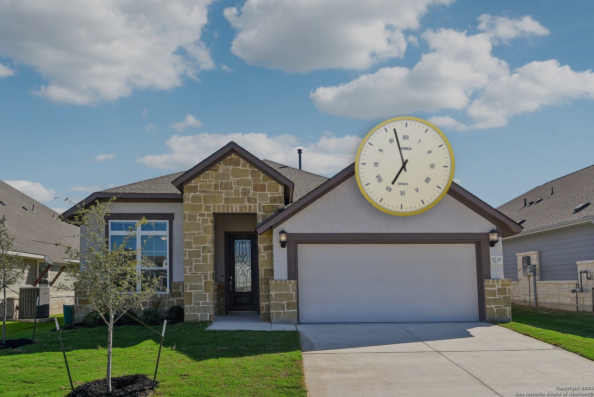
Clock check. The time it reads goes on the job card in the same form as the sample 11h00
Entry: 6h57
